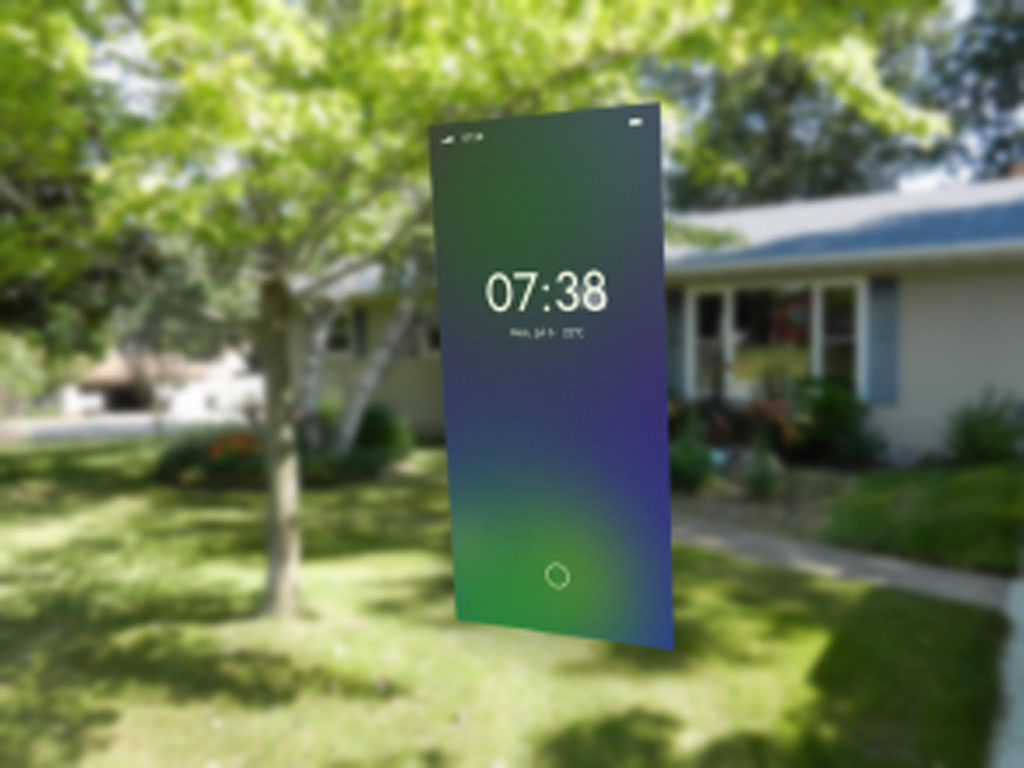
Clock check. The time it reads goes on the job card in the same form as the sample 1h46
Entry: 7h38
